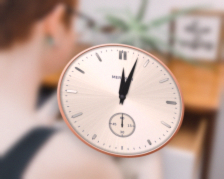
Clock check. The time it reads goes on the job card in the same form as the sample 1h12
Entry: 12h03
